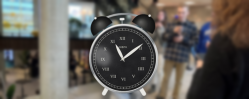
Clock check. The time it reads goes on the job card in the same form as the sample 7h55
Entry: 11h09
